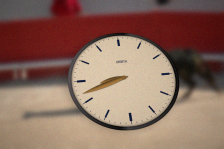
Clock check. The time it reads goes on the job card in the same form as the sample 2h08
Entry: 8h42
